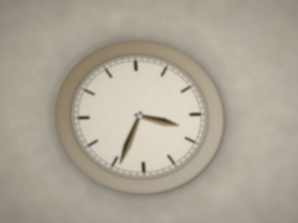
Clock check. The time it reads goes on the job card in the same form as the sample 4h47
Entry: 3h34
